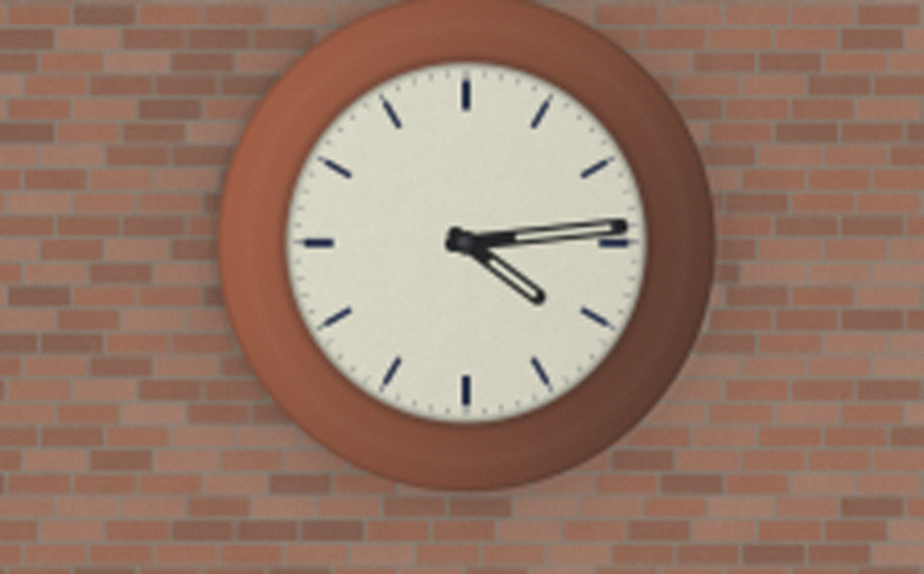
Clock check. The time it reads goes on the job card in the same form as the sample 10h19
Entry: 4h14
